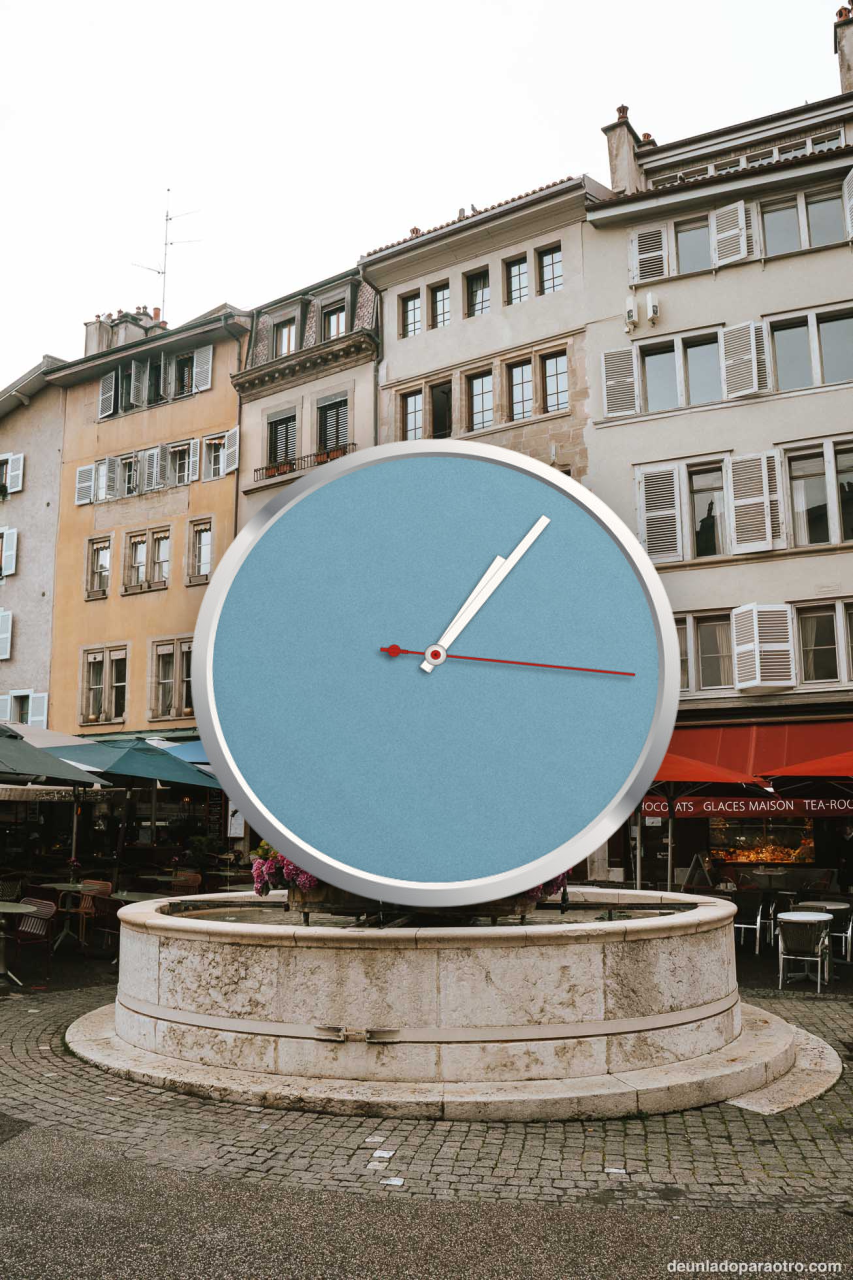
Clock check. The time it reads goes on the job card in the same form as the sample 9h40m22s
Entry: 1h06m16s
